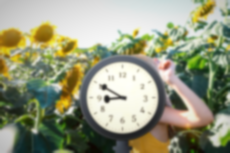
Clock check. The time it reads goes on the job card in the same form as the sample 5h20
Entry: 8h50
